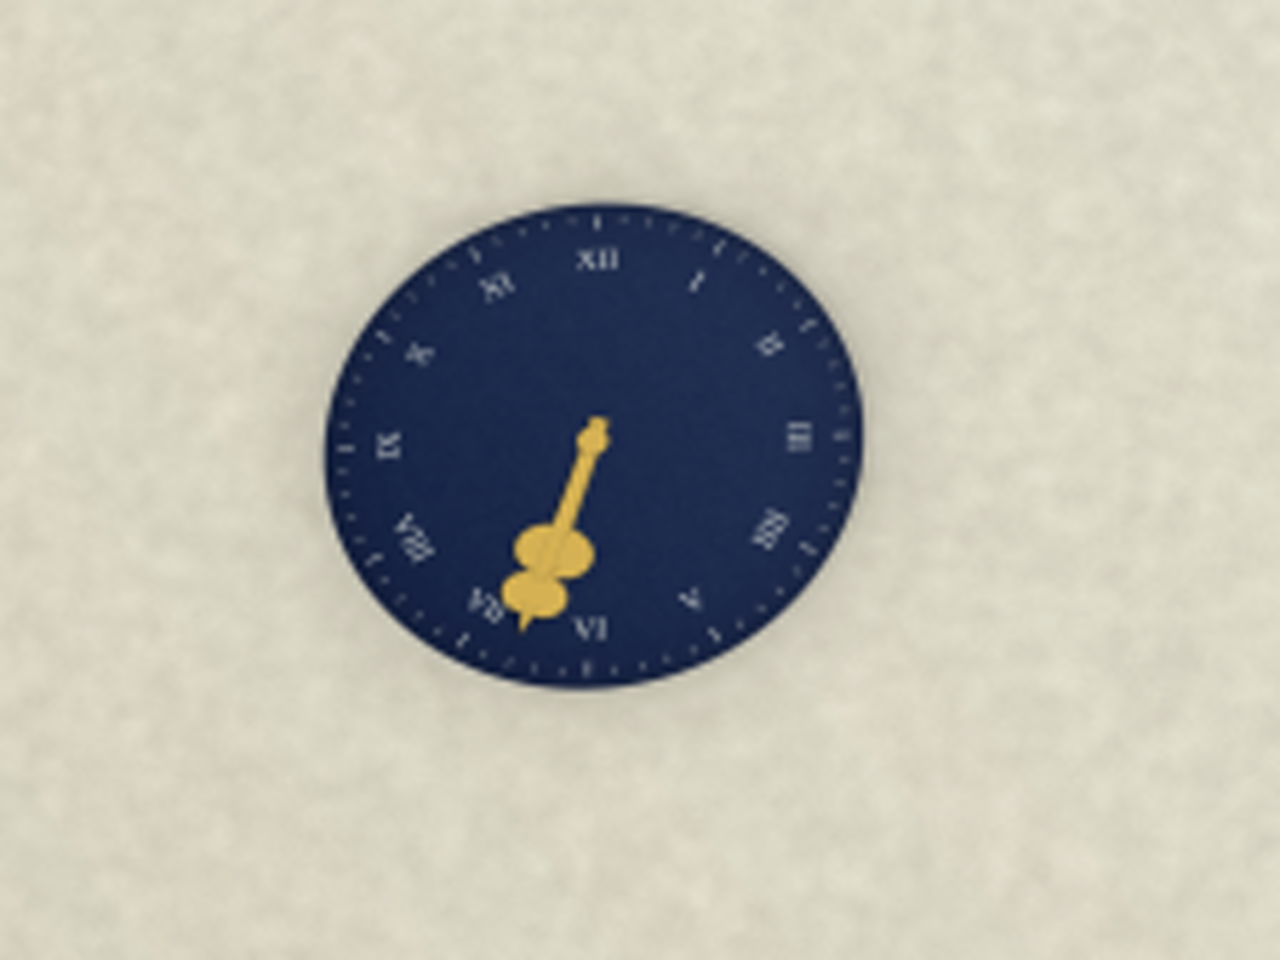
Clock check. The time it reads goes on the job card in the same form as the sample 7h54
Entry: 6h33
